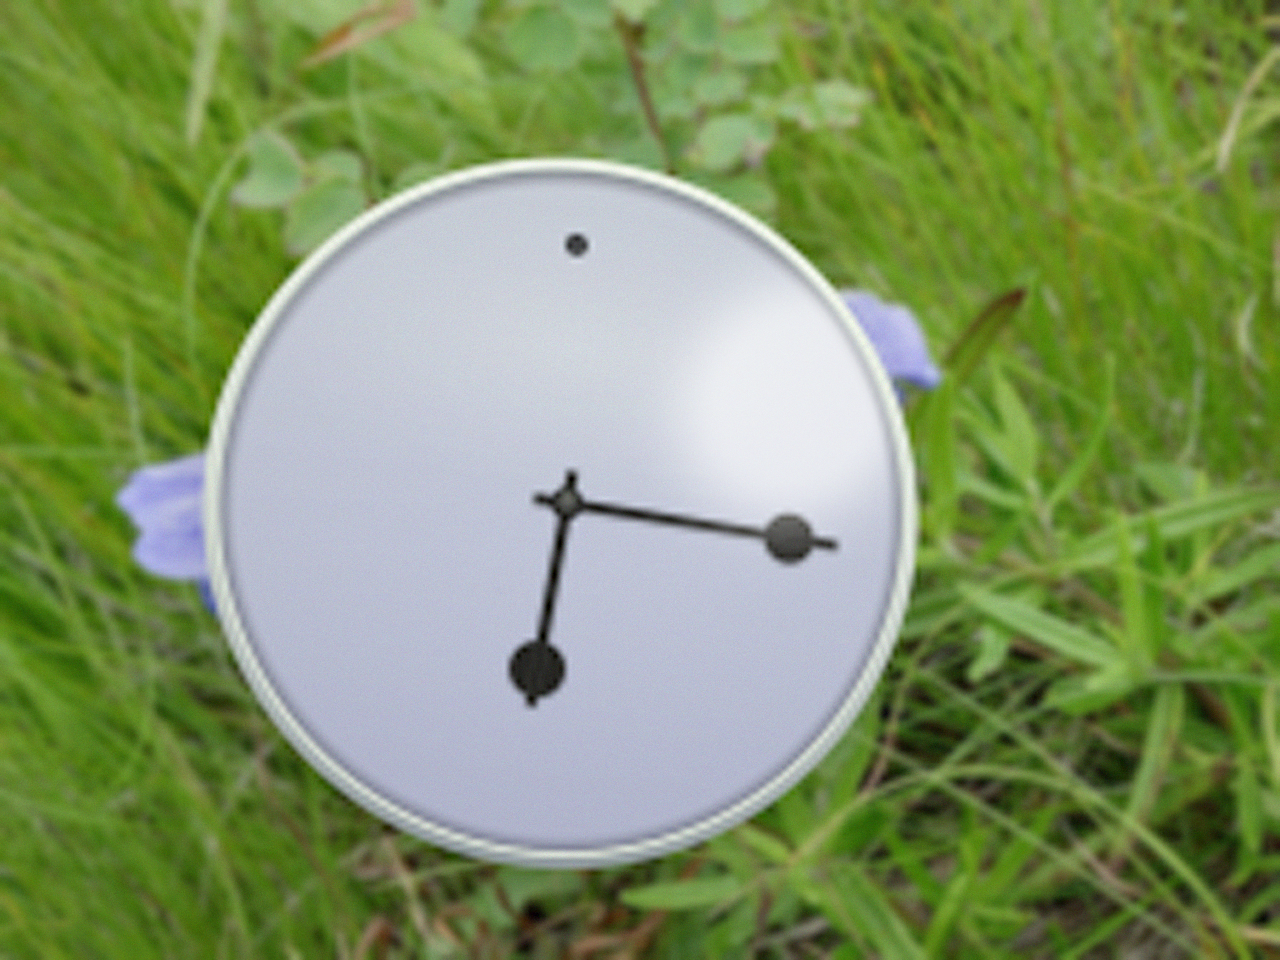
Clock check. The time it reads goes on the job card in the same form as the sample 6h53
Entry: 6h16
